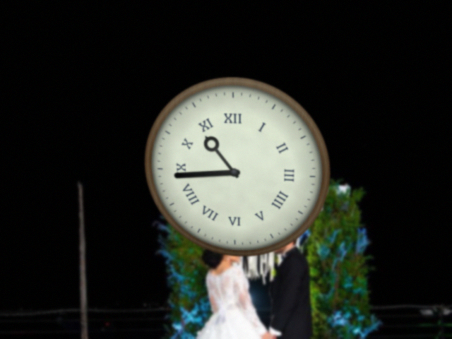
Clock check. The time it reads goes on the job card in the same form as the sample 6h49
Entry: 10h44
